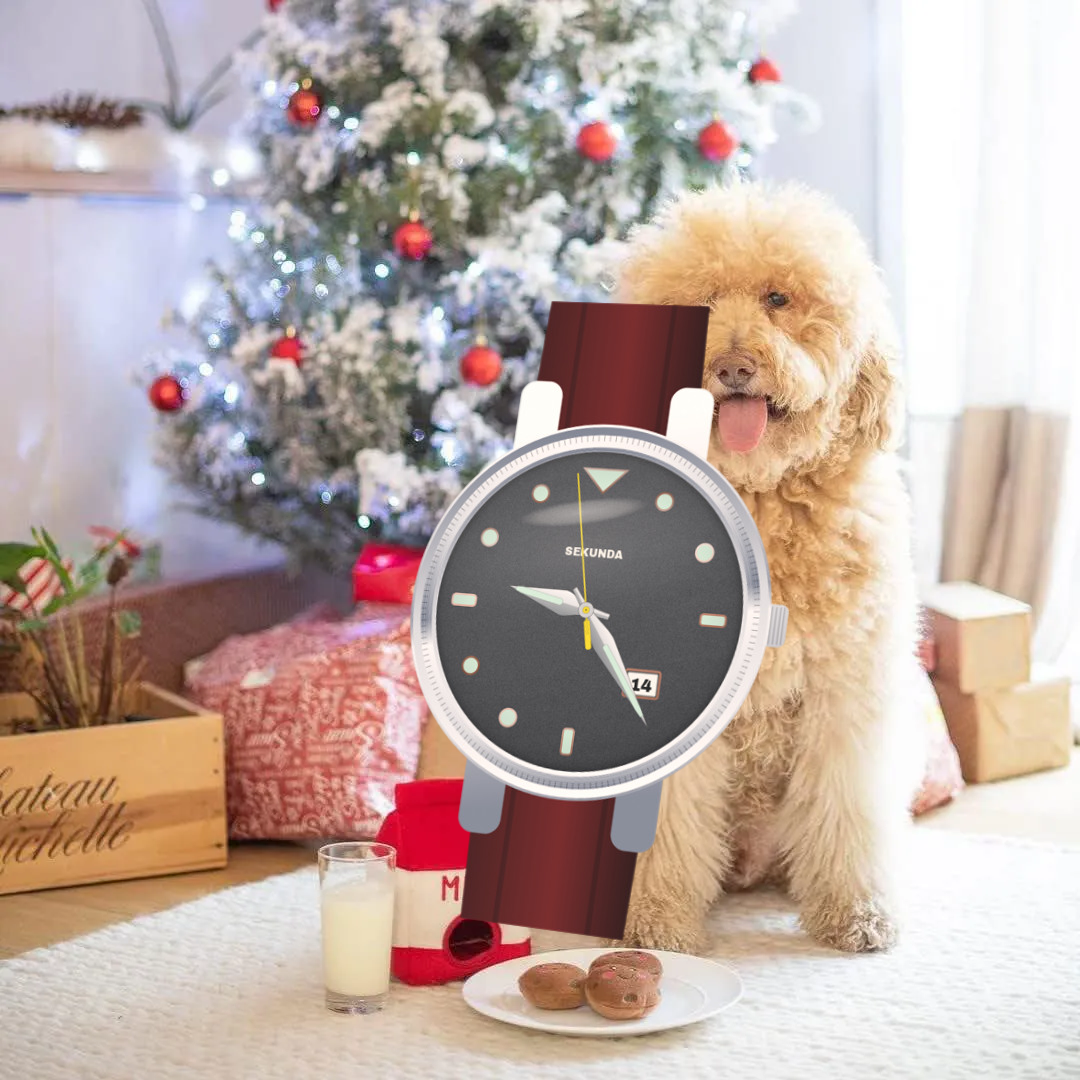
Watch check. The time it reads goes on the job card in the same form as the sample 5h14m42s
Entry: 9h23m58s
